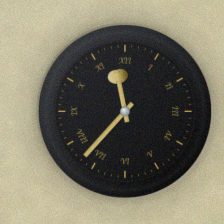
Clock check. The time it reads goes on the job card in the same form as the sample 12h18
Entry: 11h37
